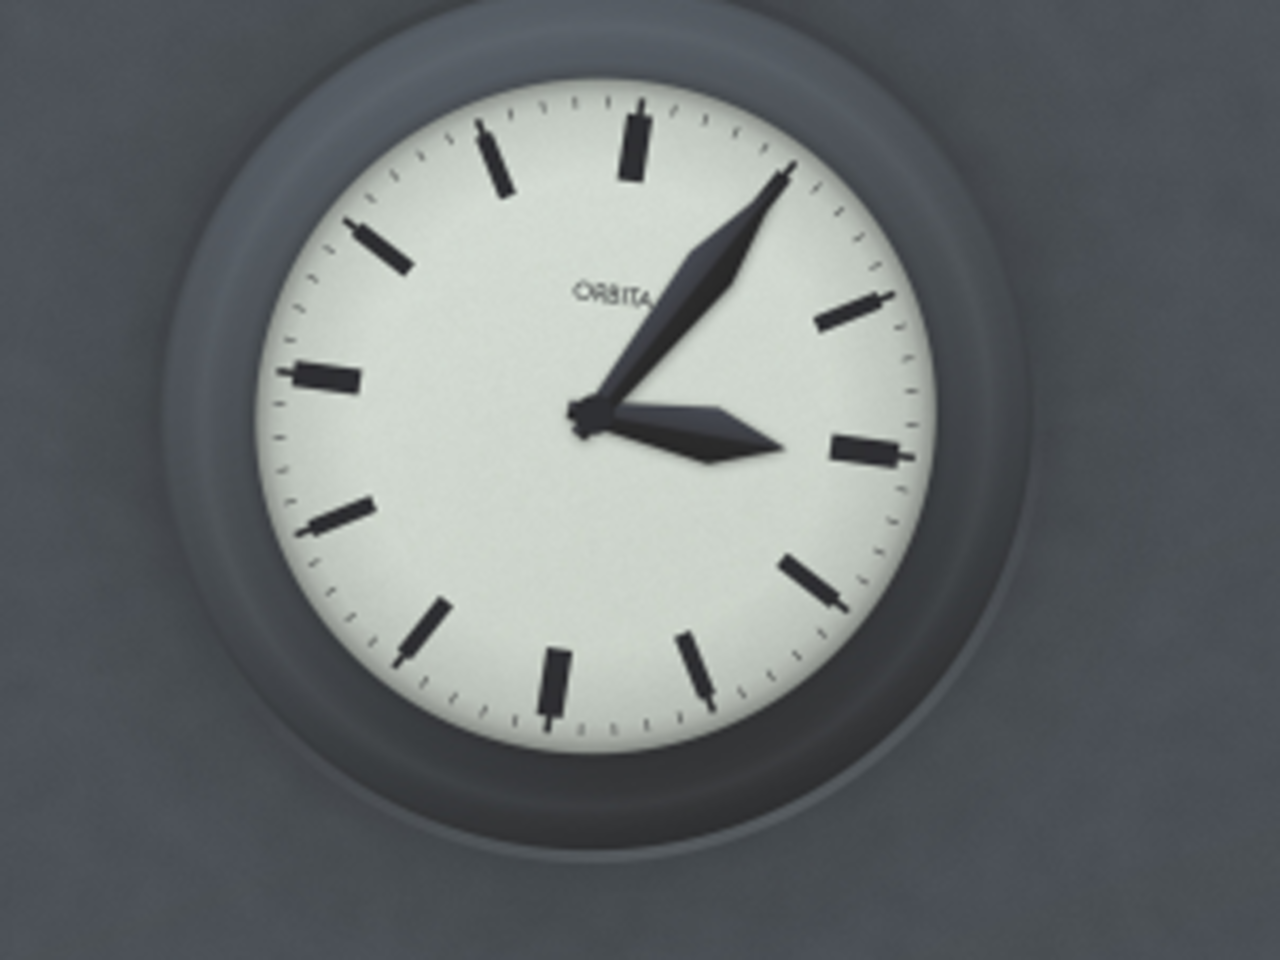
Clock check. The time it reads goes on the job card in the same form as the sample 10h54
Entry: 3h05
